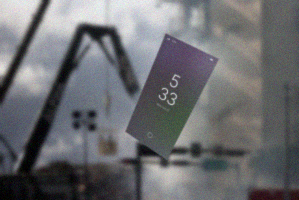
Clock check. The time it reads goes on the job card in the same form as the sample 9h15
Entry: 5h33
